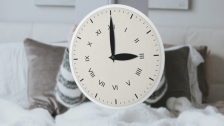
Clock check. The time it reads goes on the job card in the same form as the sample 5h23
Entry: 3h00
